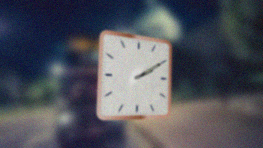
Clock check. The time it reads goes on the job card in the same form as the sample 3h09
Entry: 2h10
